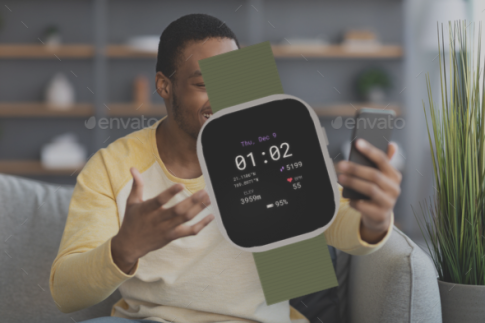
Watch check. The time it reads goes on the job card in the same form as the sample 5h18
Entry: 1h02
